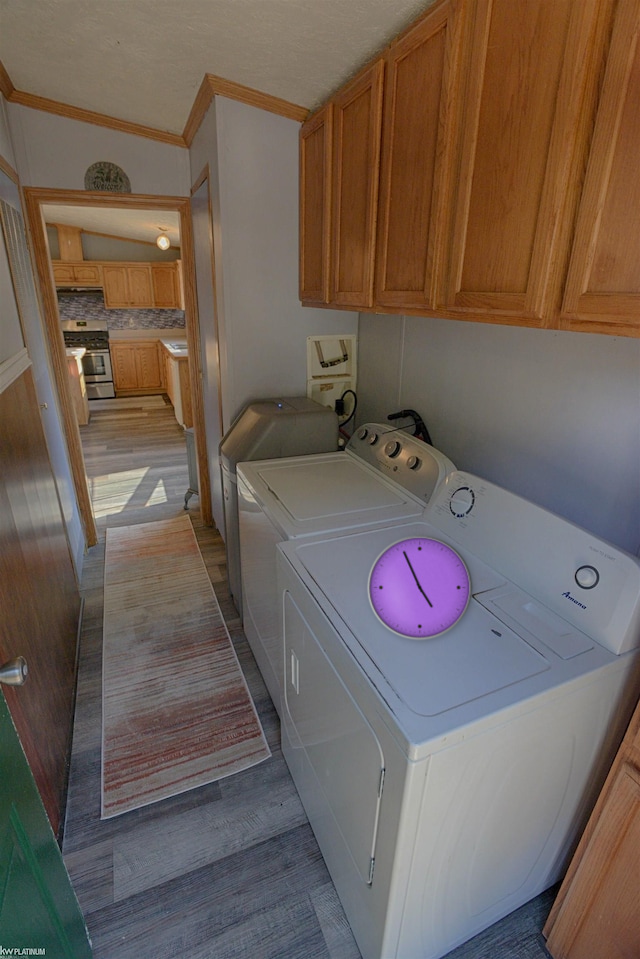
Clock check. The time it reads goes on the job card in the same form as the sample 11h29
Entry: 4h56
